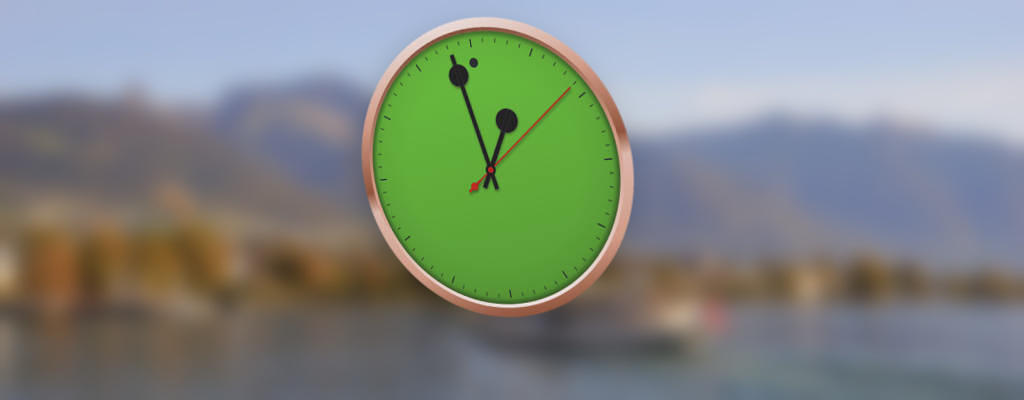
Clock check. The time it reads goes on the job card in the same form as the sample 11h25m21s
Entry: 12h58m09s
